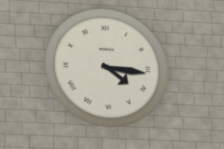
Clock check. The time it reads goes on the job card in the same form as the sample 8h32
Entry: 4h16
